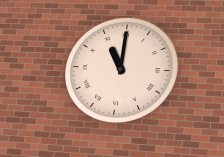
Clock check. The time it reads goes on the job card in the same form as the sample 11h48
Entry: 11h00
